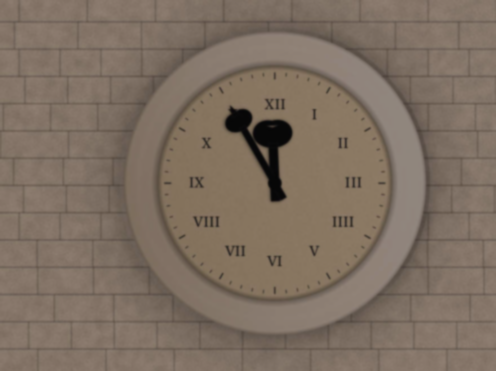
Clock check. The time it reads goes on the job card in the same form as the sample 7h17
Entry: 11h55
